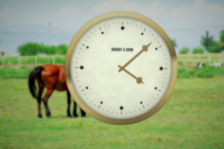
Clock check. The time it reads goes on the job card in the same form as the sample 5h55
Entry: 4h08
